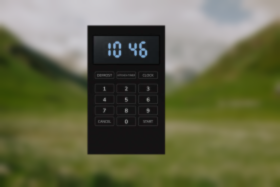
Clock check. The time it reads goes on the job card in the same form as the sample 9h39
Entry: 10h46
